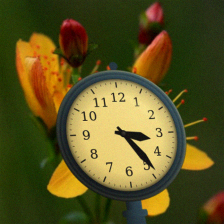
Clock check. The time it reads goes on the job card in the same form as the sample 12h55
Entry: 3h24
